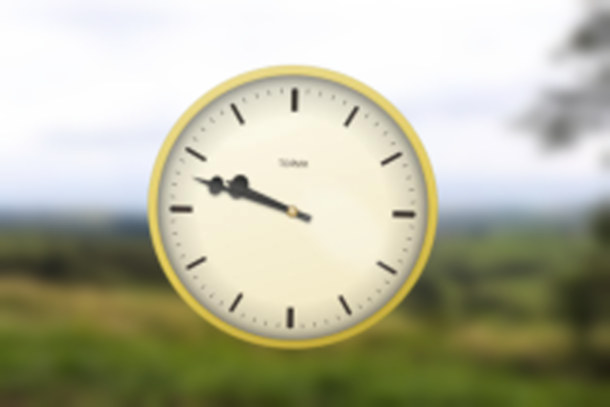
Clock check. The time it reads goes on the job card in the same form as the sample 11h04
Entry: 9h48
